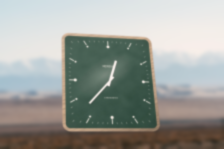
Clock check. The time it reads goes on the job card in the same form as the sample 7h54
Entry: 12h37
